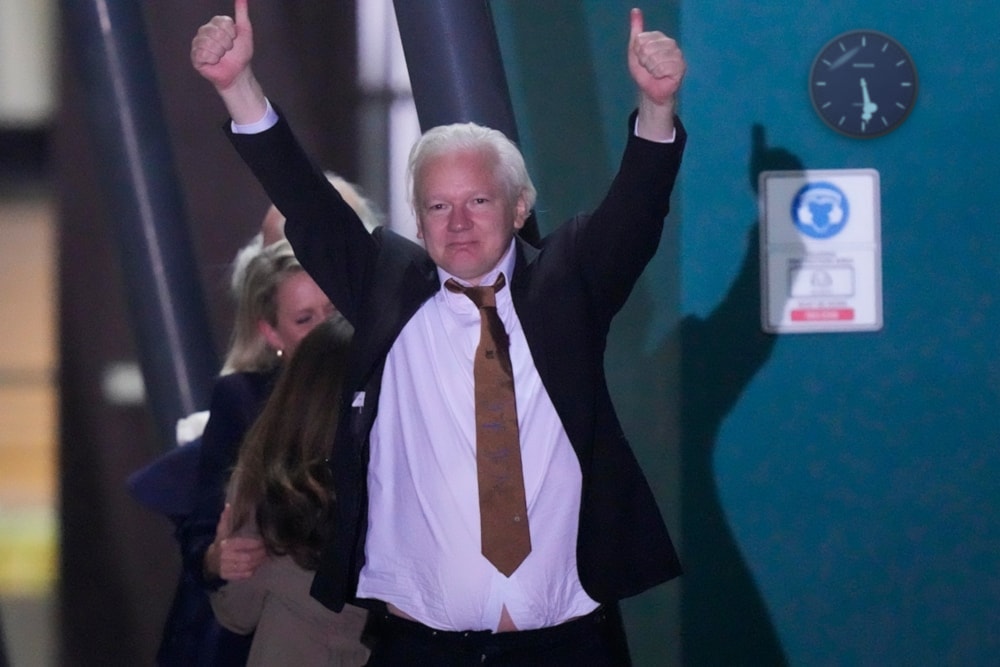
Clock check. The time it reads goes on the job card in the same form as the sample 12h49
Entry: 5h29
